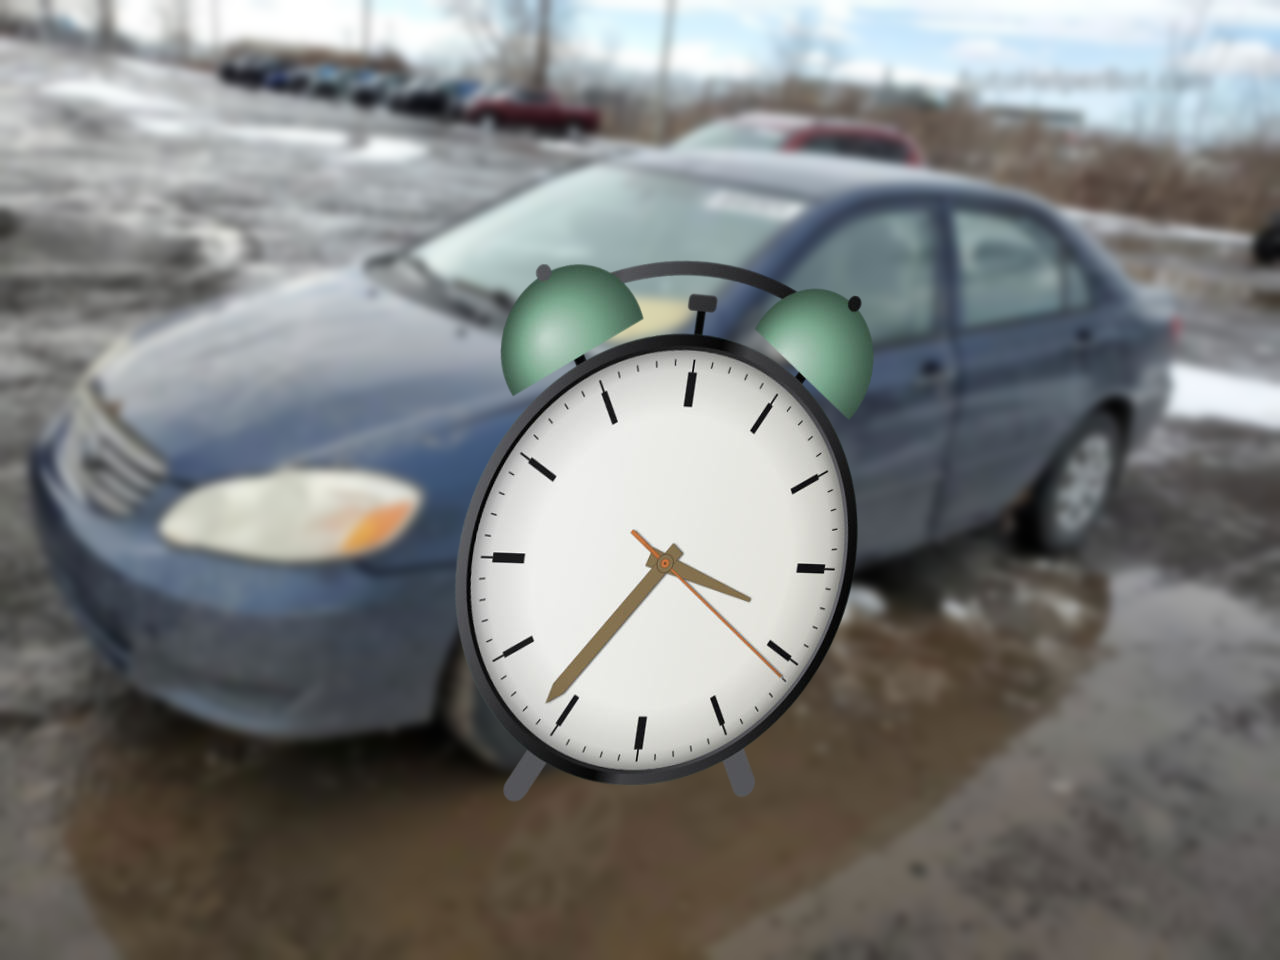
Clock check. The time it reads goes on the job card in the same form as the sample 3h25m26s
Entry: 3h36m21s
